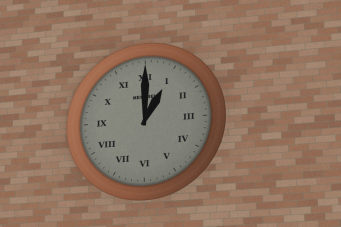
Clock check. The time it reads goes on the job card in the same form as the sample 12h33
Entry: 1h00
